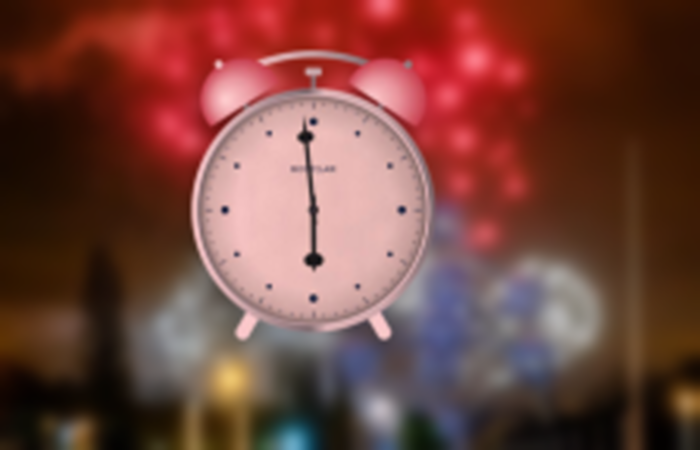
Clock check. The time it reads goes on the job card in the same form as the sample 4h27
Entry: 5h59
